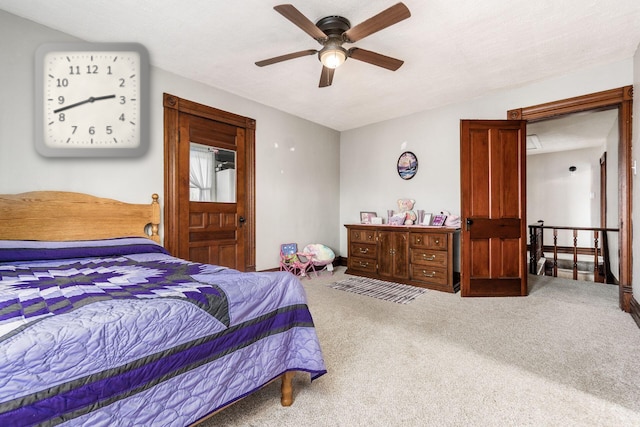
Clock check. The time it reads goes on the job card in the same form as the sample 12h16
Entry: 2h42
